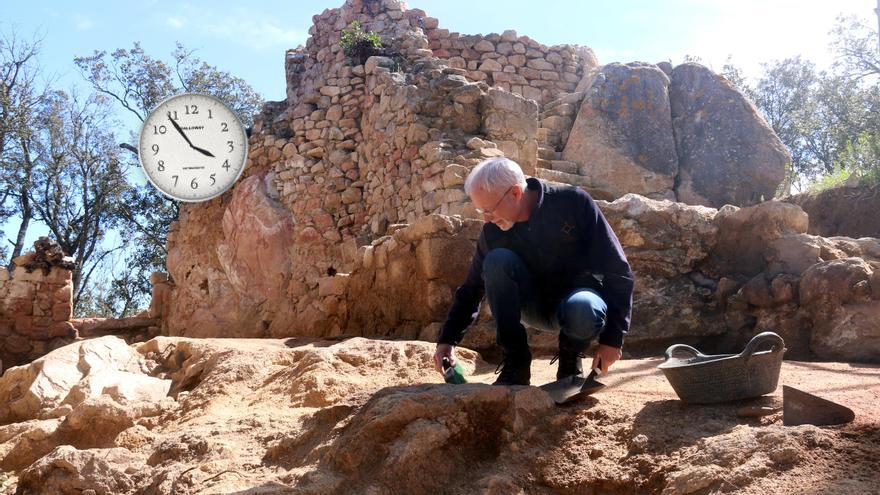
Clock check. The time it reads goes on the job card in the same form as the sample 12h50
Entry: 3h54
